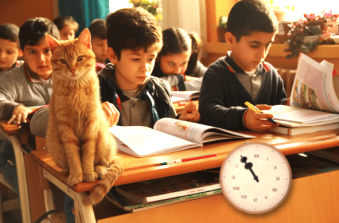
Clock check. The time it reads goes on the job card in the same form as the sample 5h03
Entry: 10h54
